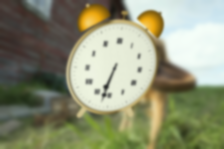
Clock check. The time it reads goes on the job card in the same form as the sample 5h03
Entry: 6h32
